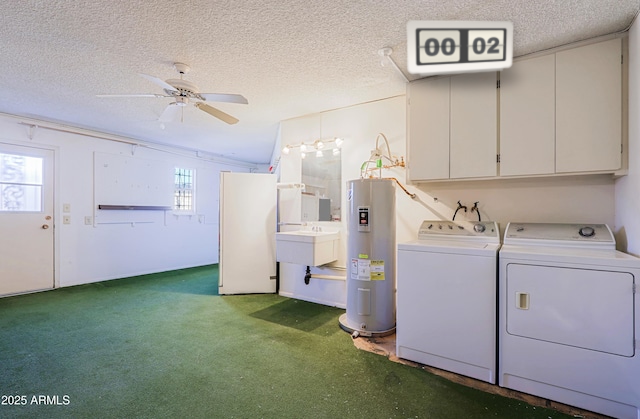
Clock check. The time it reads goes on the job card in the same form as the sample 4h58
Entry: 0h02
